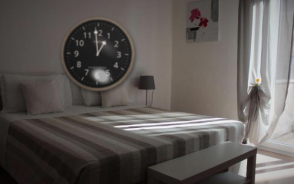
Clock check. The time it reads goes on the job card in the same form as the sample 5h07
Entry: 12h59
